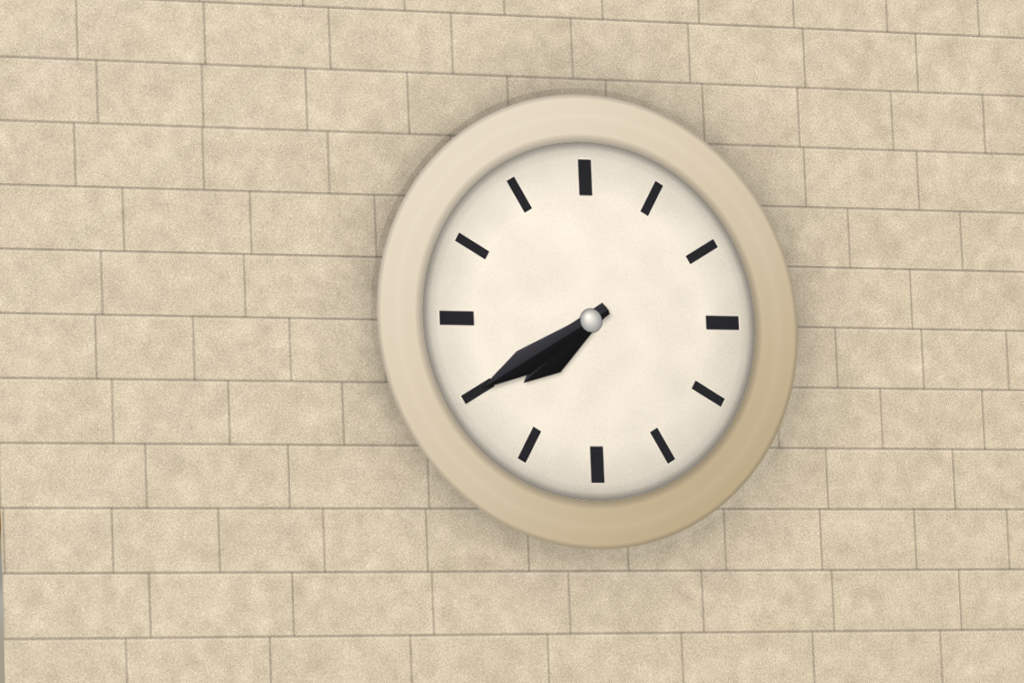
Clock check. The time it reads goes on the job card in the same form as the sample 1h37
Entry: 7h40
